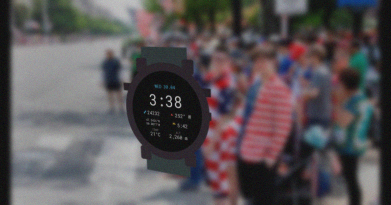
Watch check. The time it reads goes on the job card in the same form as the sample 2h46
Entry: 3h38
